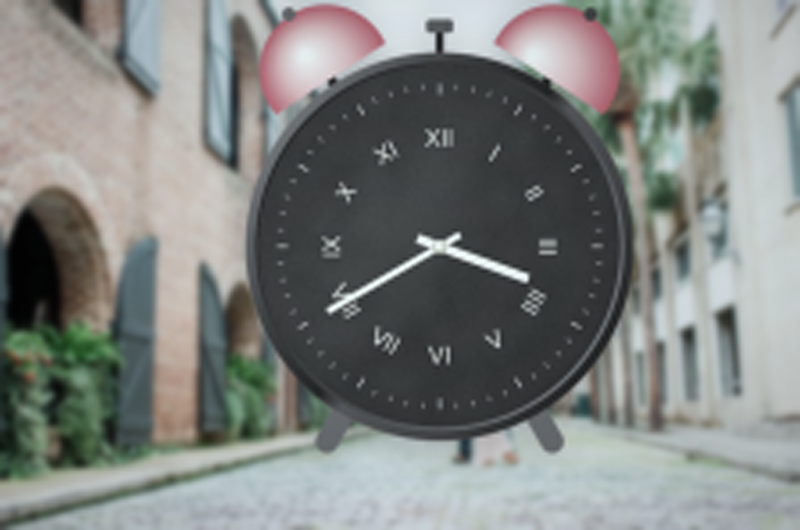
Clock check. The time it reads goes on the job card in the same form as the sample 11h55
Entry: 3h40
